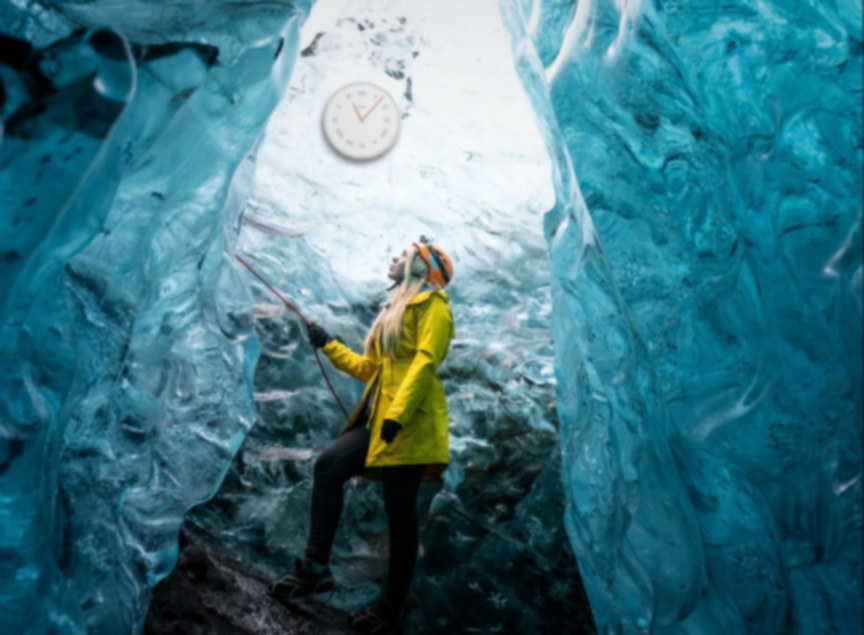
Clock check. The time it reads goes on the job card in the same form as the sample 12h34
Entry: 11h07
